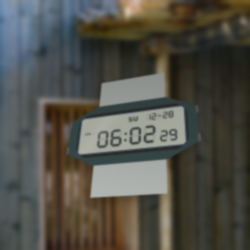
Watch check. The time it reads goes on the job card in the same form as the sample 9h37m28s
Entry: 6h02m29s
